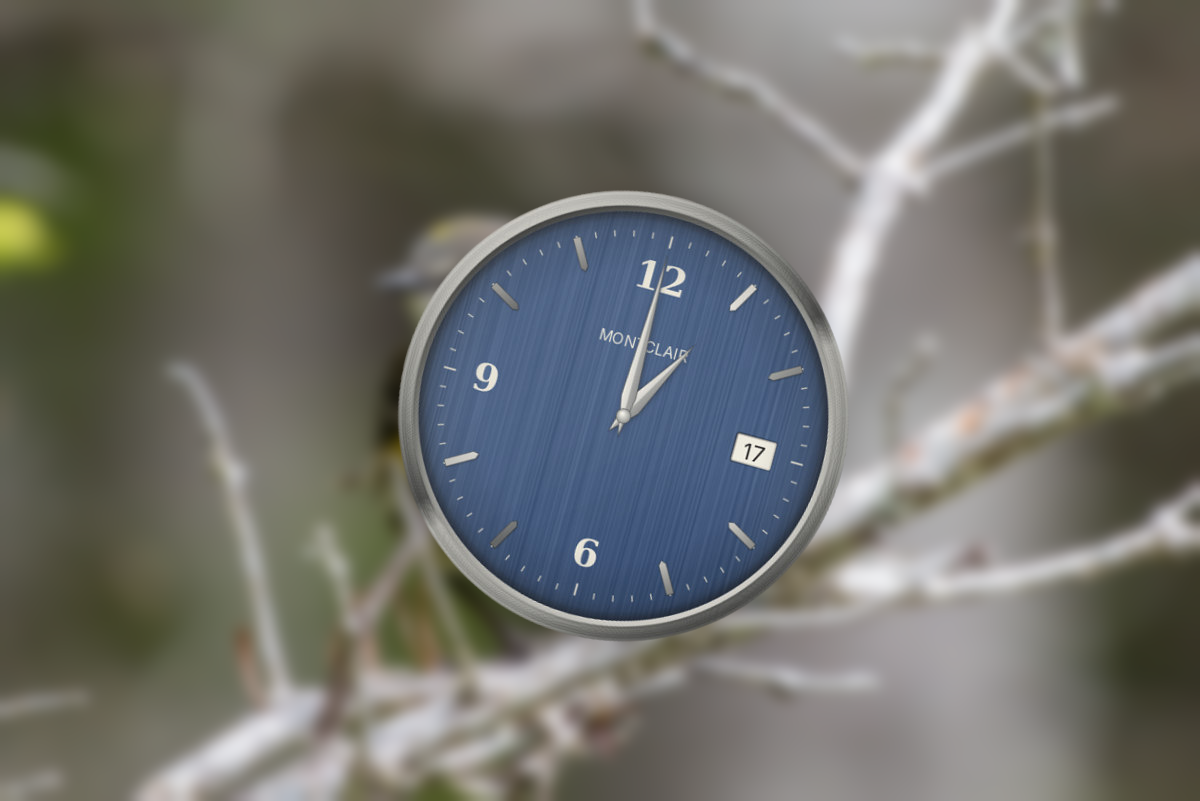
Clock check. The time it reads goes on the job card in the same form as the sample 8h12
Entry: 1h00
